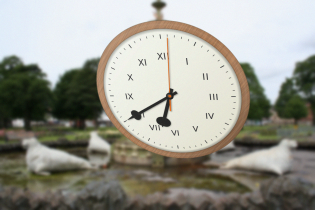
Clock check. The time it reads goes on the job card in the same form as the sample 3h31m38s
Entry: 6h40m01s
